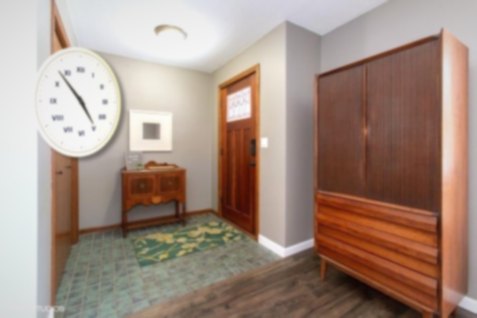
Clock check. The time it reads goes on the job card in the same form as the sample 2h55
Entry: 4h53
